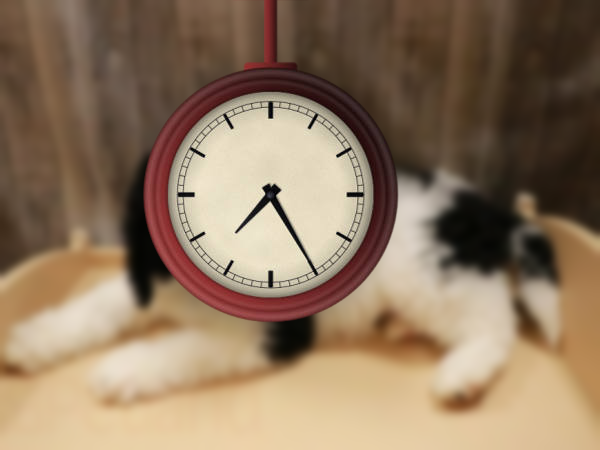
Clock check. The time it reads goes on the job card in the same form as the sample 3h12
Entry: 7h25
